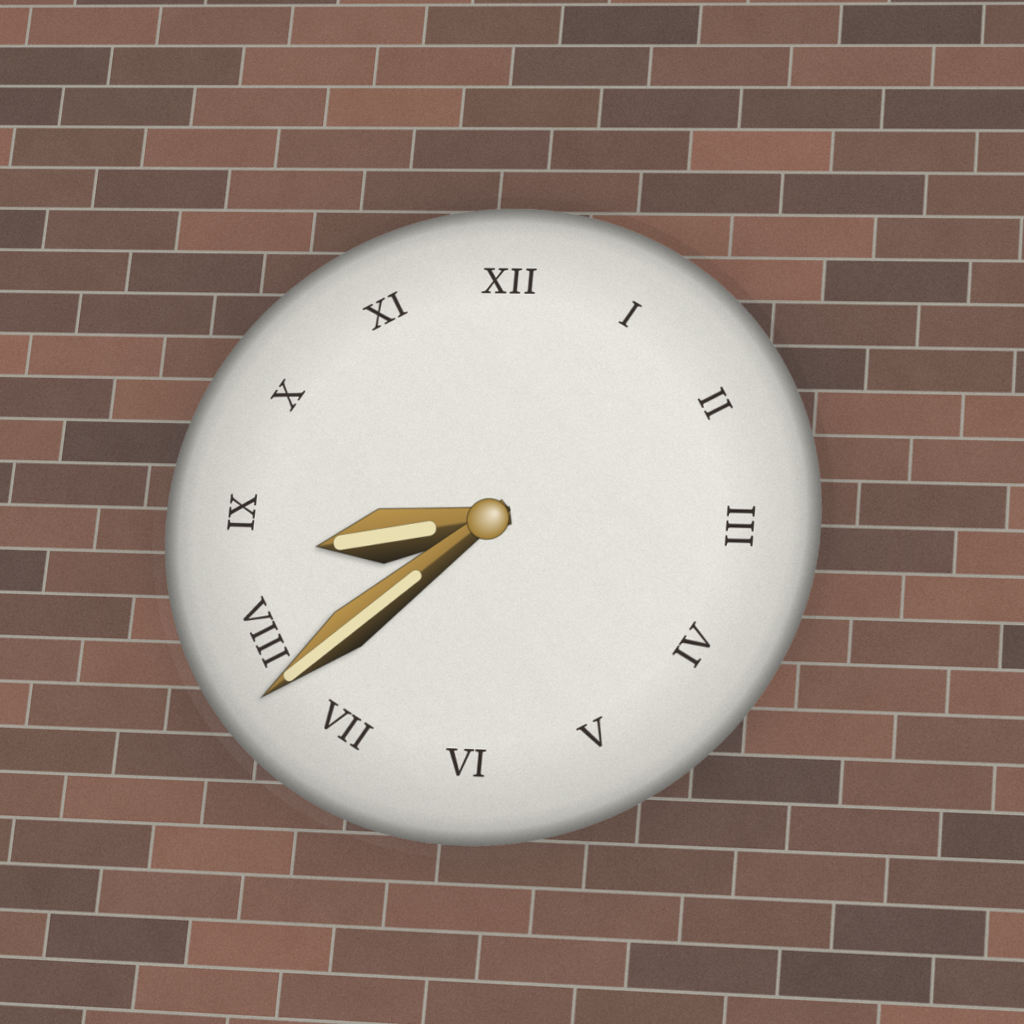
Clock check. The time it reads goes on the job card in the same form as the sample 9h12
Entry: 8h38
